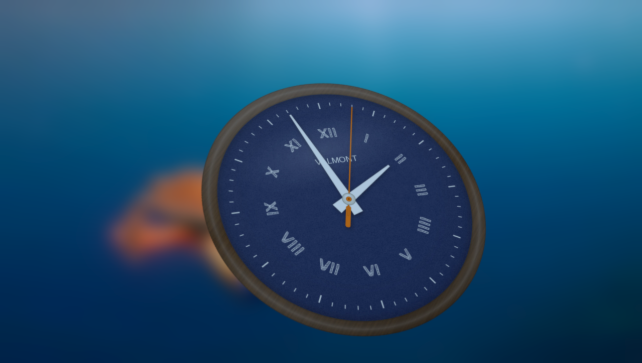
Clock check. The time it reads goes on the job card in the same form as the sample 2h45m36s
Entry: 1h57m03s
